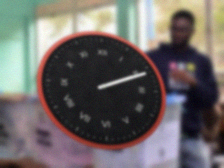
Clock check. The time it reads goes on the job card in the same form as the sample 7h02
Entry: 2h11
